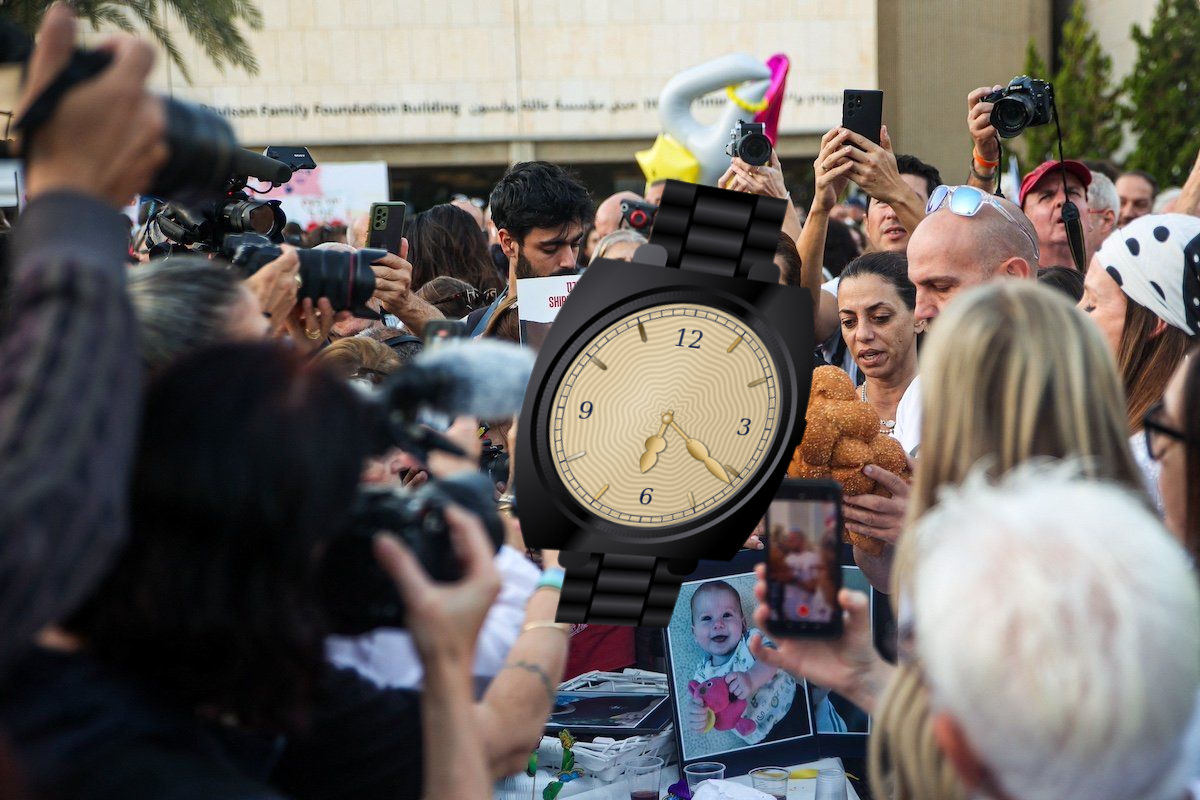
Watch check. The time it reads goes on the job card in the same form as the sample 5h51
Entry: 6h21
